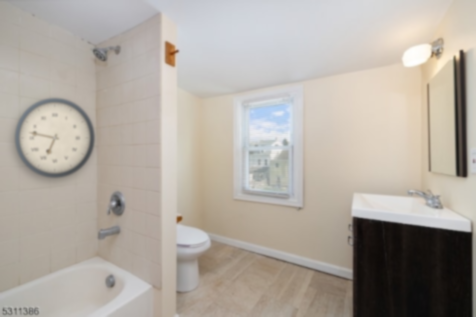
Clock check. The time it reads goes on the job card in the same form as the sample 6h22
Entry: 6h47
